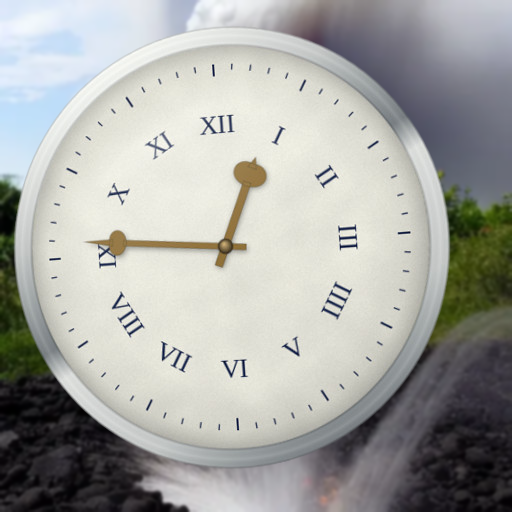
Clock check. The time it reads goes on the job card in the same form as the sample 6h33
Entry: 12h46
